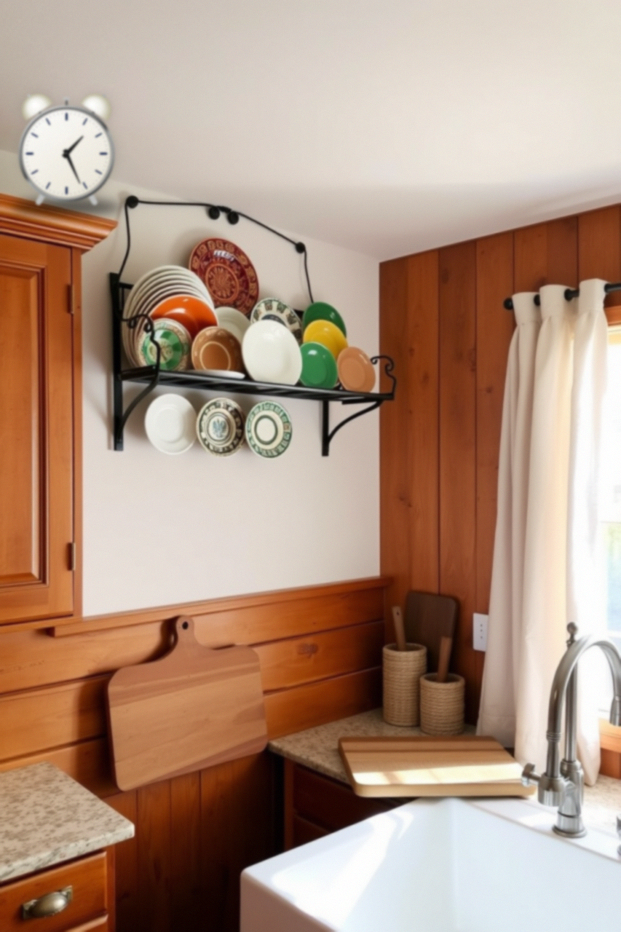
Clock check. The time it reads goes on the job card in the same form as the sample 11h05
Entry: 1h26
